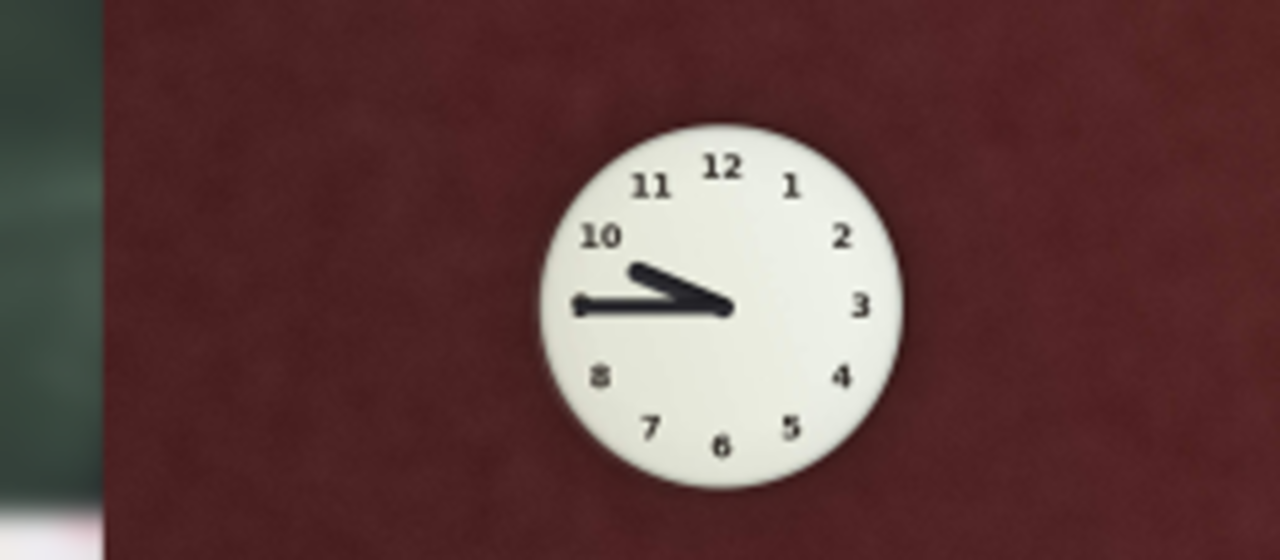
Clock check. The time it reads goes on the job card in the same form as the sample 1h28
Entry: 9h45
